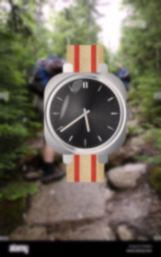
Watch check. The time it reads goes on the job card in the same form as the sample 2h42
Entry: 5h39
